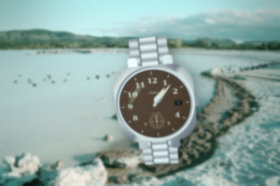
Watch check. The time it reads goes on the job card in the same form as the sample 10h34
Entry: 1h07
